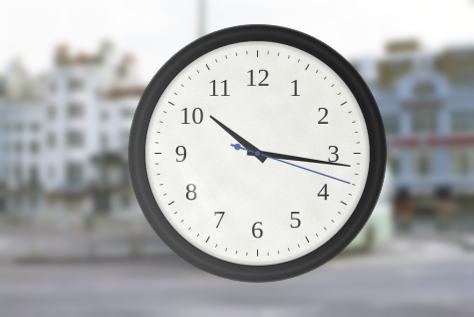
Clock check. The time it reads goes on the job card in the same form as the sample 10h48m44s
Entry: 10h16m18s
